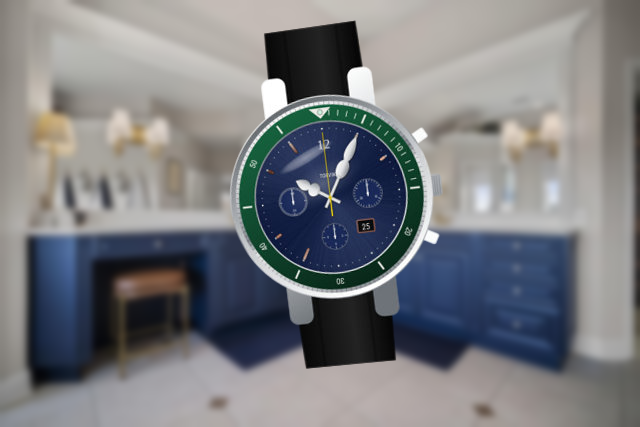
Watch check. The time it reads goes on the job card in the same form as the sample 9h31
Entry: 10h05
